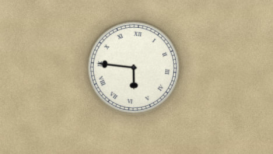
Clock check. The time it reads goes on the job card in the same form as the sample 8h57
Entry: 5h45
